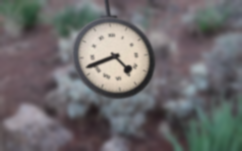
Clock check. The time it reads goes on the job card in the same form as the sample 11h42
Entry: 4h42
